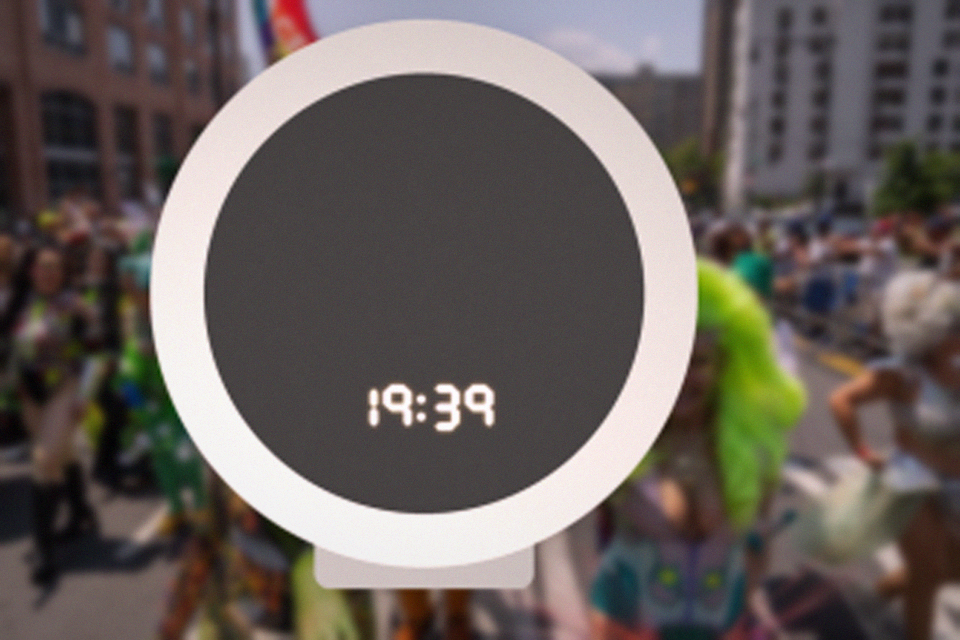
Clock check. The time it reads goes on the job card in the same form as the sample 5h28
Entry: 19h39
